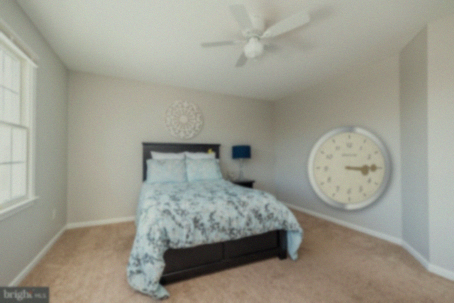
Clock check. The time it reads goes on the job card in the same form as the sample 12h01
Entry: 3h15
